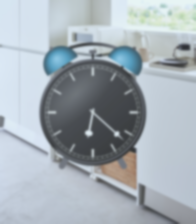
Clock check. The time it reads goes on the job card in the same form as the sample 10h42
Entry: 6h22
